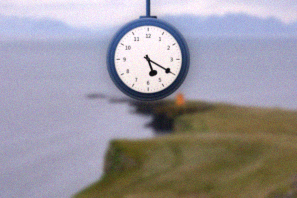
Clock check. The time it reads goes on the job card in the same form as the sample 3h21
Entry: 5h20
